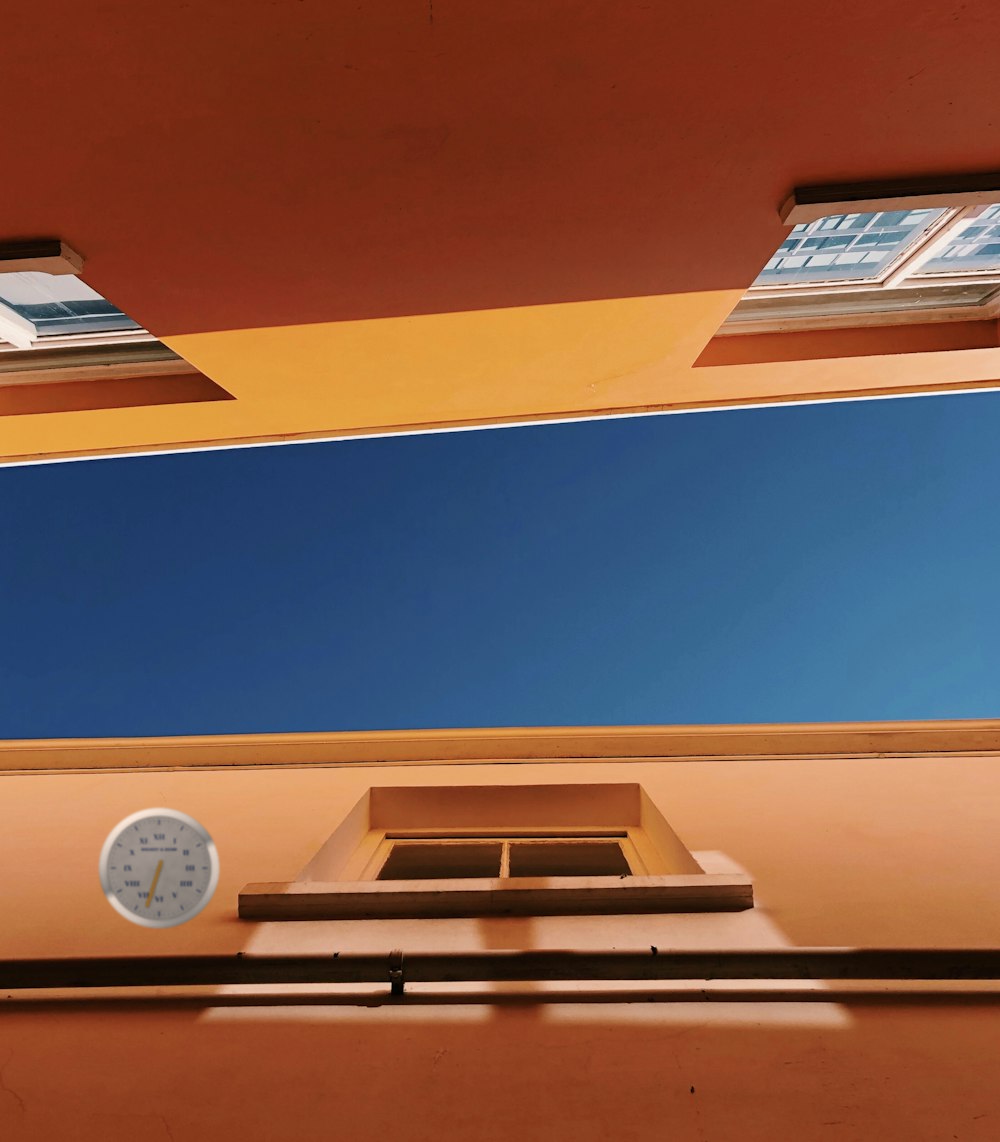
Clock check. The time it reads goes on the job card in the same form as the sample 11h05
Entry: 6h33
